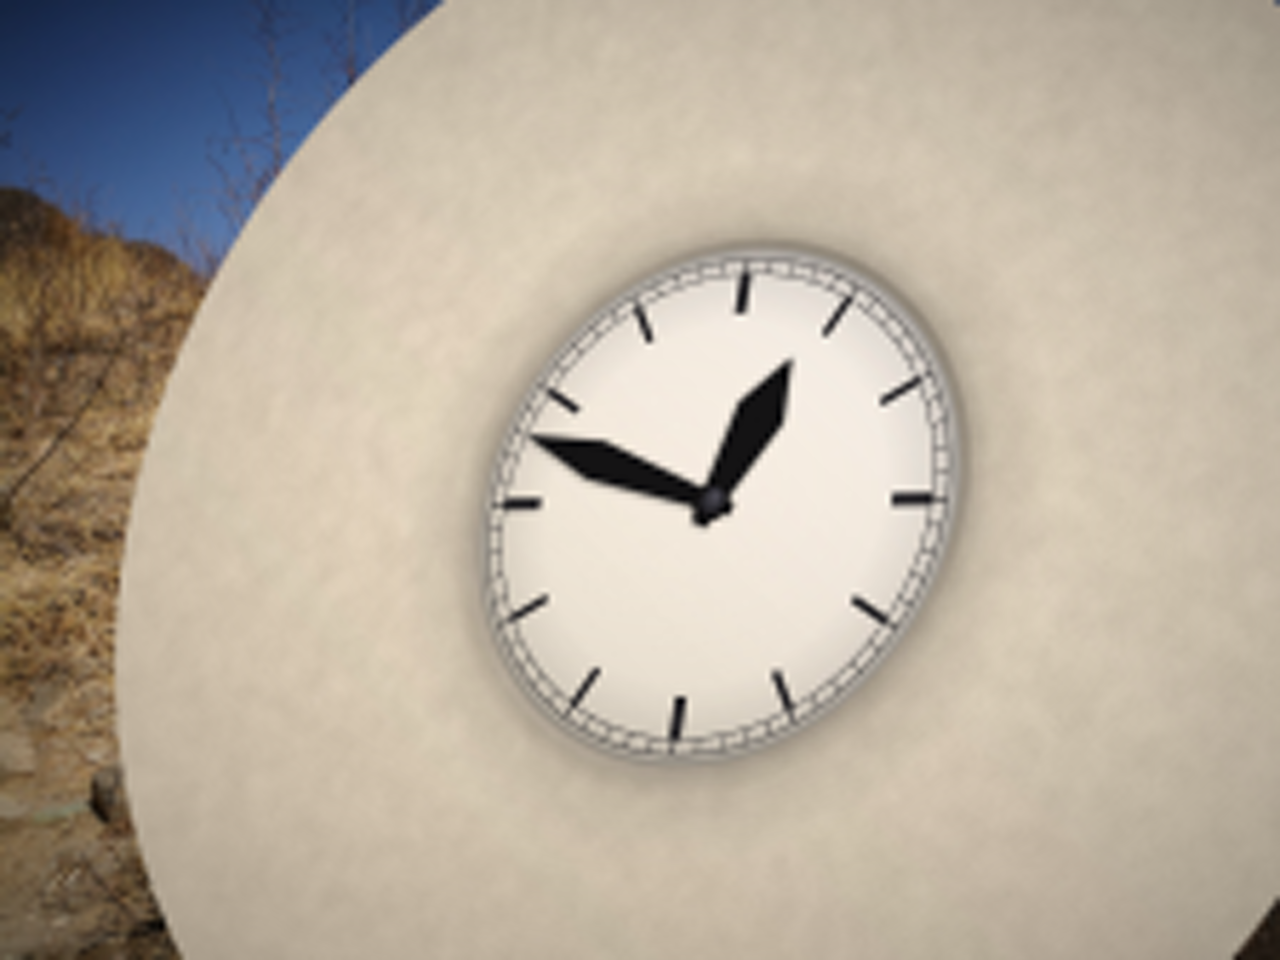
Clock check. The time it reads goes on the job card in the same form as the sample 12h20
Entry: 12h48
